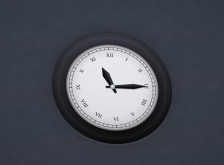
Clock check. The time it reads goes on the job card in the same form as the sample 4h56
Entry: 11h15
